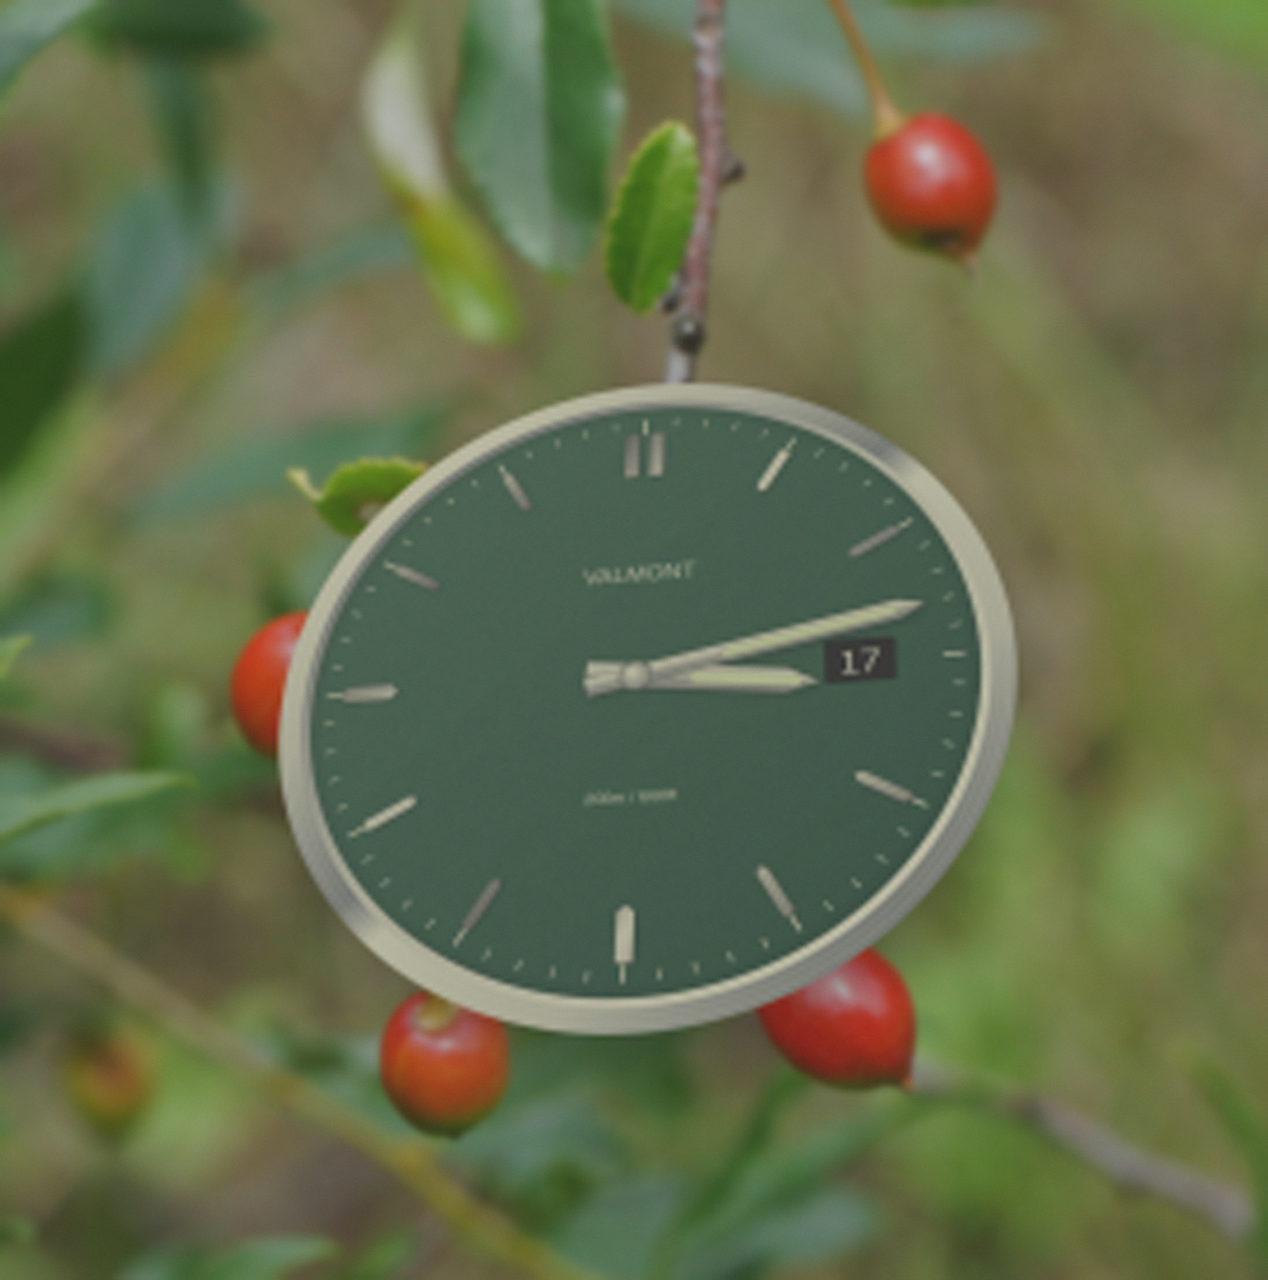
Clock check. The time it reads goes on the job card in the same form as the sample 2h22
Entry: 3h13
